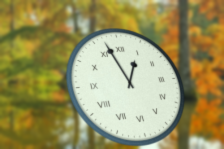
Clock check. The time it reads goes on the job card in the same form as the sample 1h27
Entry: 12h57
